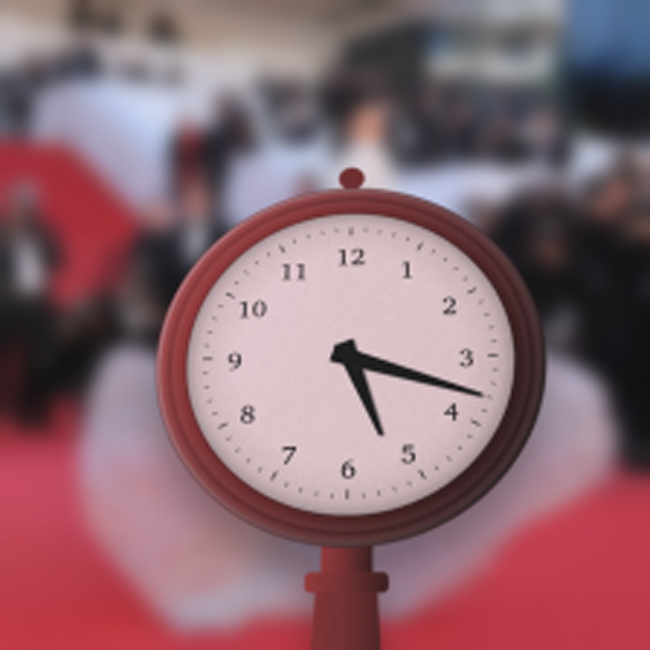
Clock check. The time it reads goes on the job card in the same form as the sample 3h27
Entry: 5h18
